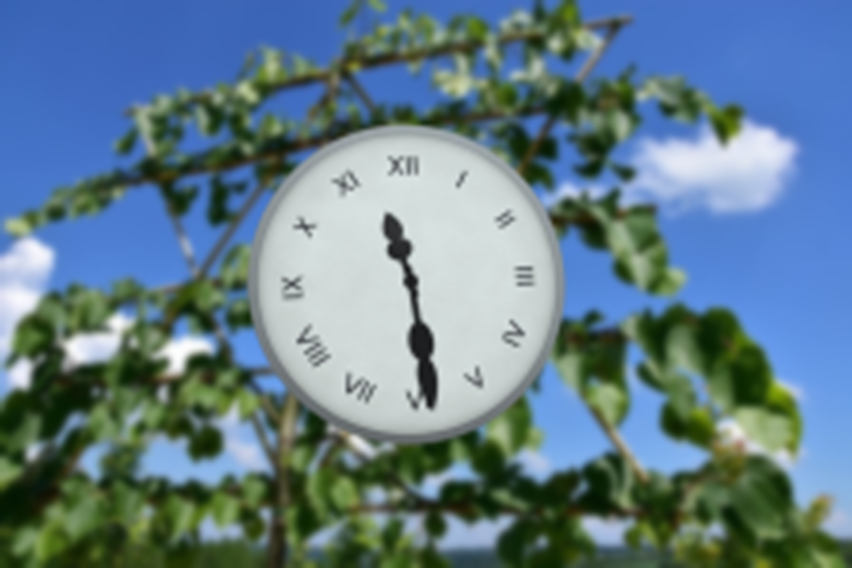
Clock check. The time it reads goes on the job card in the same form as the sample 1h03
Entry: 11h29
